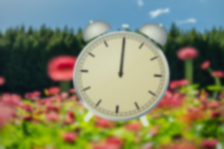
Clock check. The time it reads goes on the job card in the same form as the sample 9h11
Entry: 12h00
